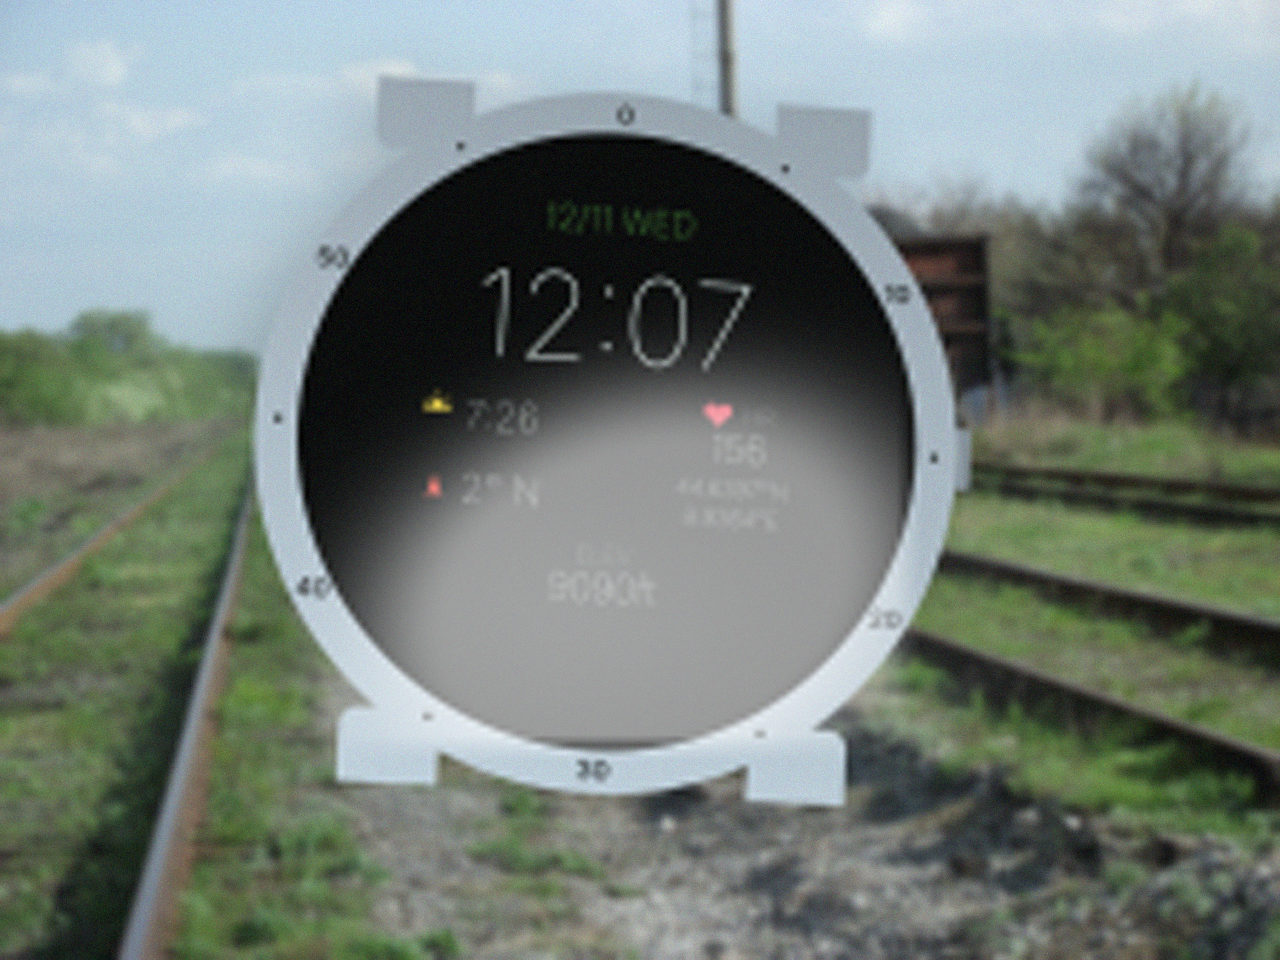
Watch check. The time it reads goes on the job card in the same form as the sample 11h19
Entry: 12h07
